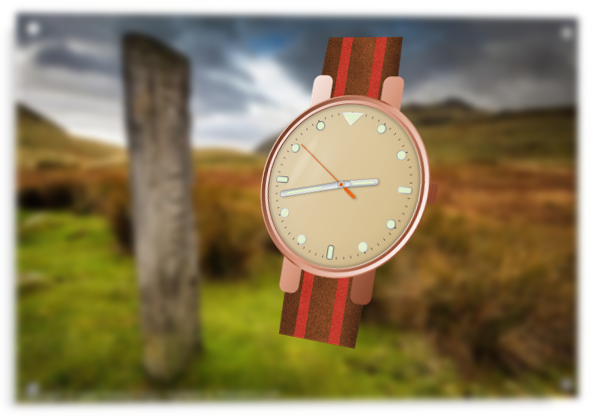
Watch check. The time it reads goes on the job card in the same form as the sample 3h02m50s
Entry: 2h42m51s
